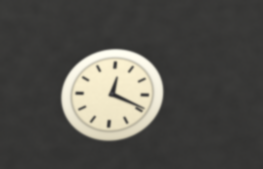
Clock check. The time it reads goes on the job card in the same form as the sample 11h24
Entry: 12h19
